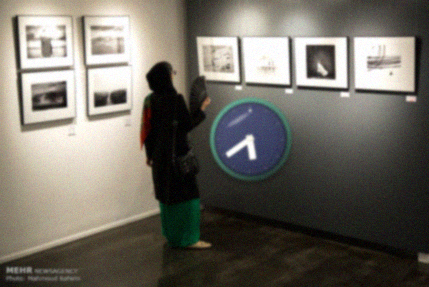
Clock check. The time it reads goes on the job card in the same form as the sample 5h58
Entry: 5h39
